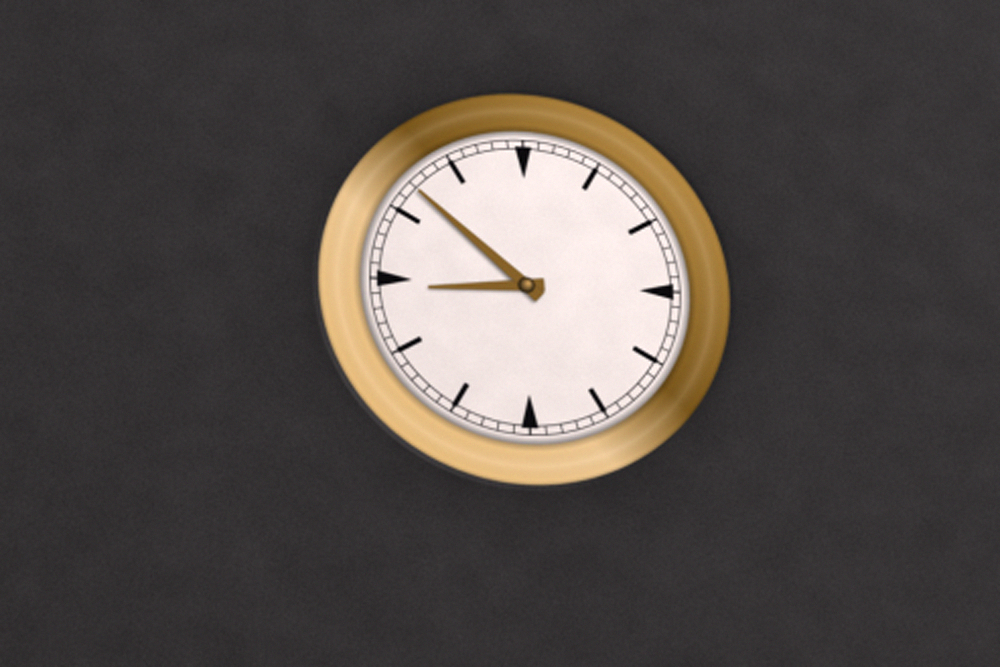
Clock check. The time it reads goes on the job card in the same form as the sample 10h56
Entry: 8h52
